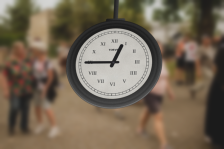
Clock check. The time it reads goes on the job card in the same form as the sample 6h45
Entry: 12h45
